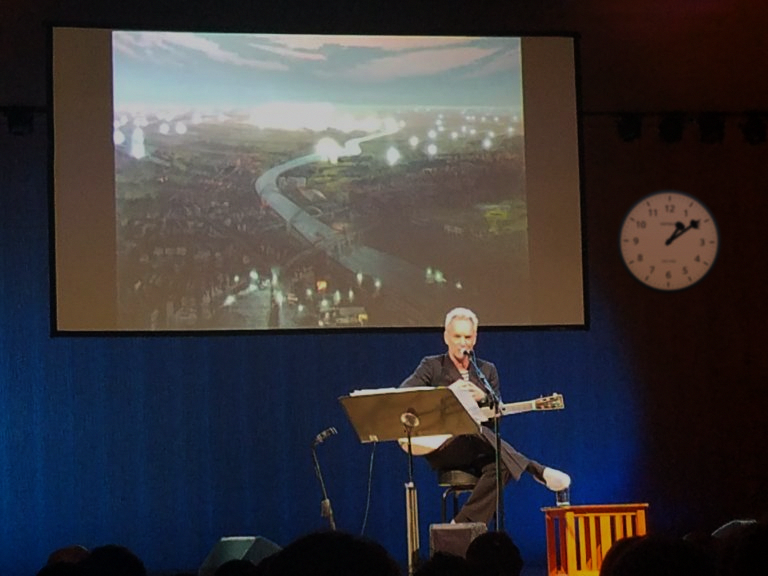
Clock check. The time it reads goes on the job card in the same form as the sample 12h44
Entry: 1h09
